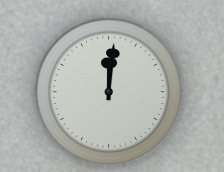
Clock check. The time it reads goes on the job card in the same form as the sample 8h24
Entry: 12h01
